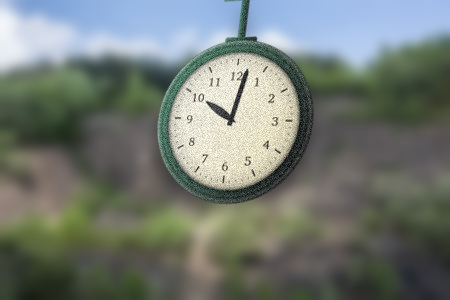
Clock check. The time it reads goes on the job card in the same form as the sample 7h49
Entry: 10h02
